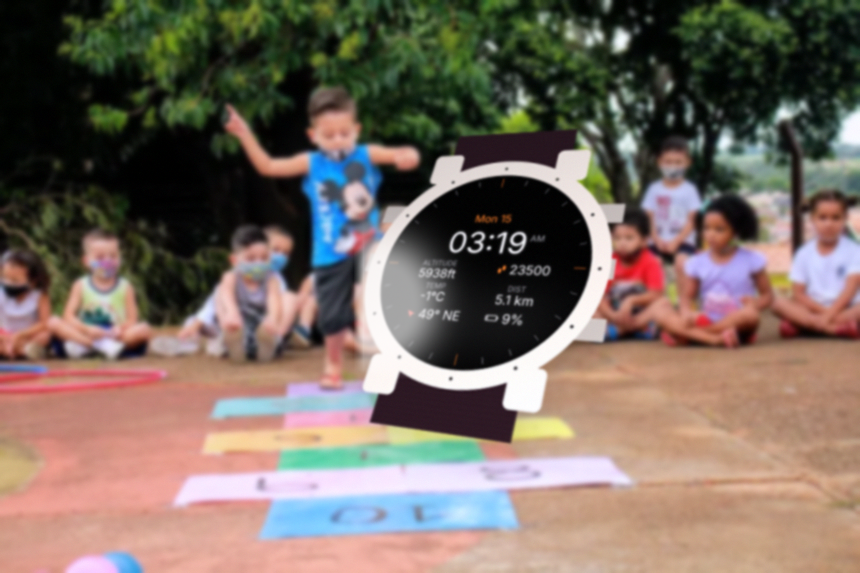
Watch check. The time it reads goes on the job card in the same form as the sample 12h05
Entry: 3h19
